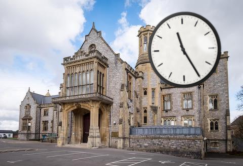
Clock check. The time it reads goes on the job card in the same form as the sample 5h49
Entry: 11h25
